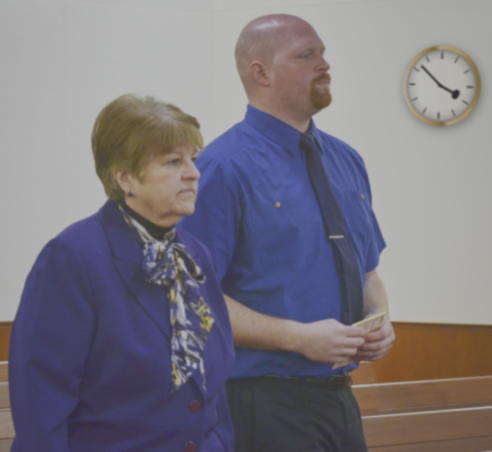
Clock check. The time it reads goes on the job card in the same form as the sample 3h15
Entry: 3h52
